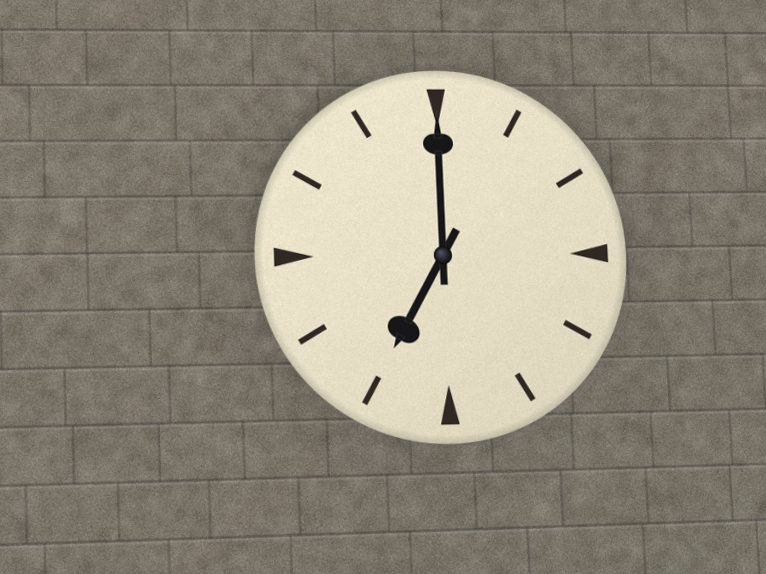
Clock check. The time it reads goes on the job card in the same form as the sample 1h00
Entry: 7h00
